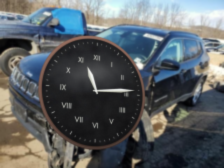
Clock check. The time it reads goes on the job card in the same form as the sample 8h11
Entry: 11h14
